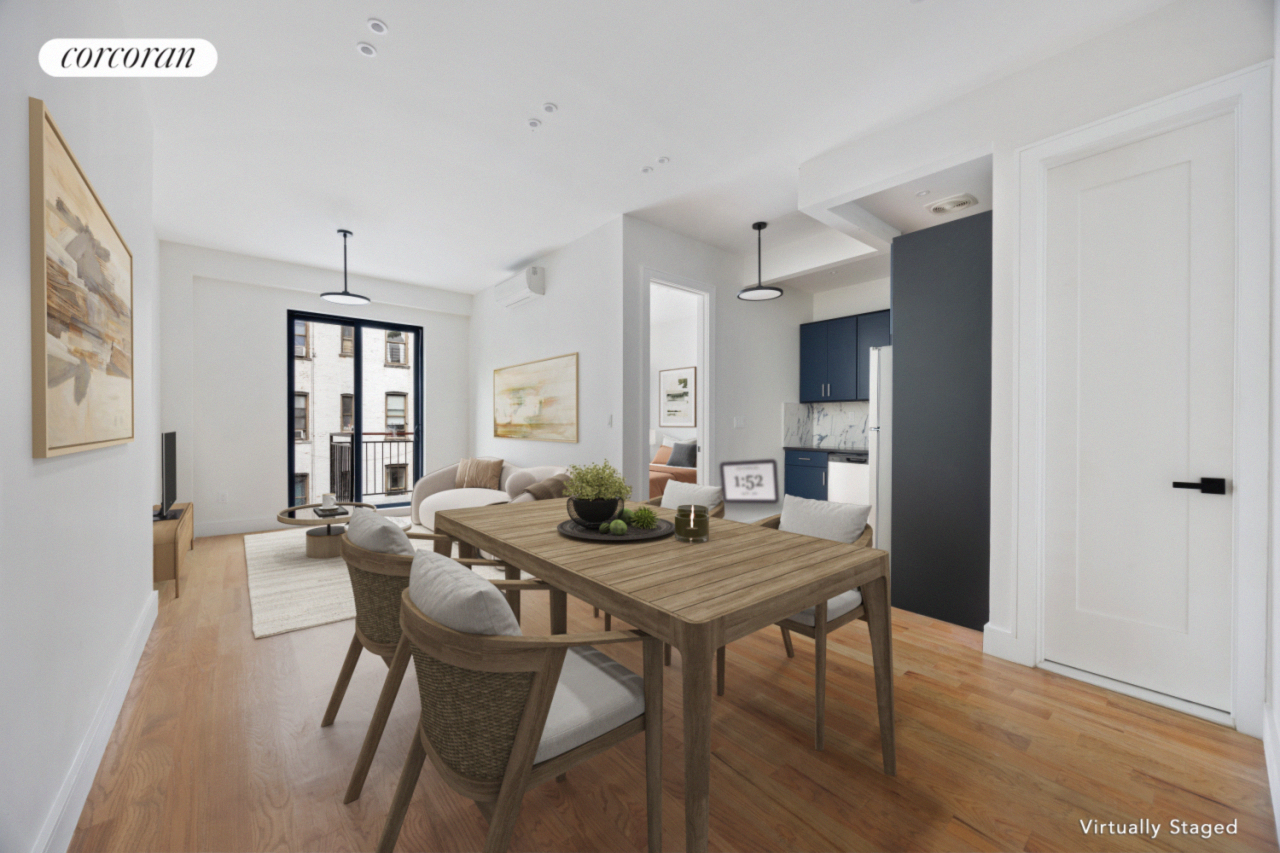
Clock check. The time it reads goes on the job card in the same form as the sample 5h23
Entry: 1h52
